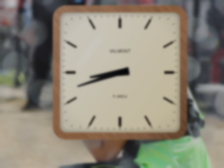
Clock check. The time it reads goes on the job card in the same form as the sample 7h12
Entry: 8h42
